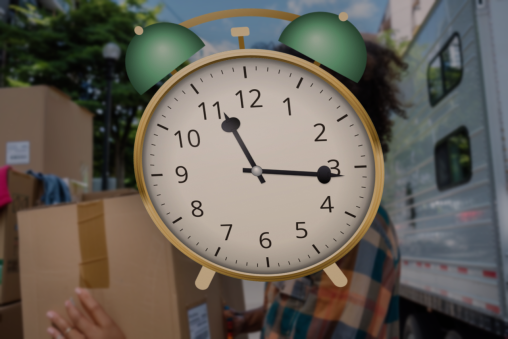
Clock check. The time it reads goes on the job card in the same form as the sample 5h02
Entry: 11h16
